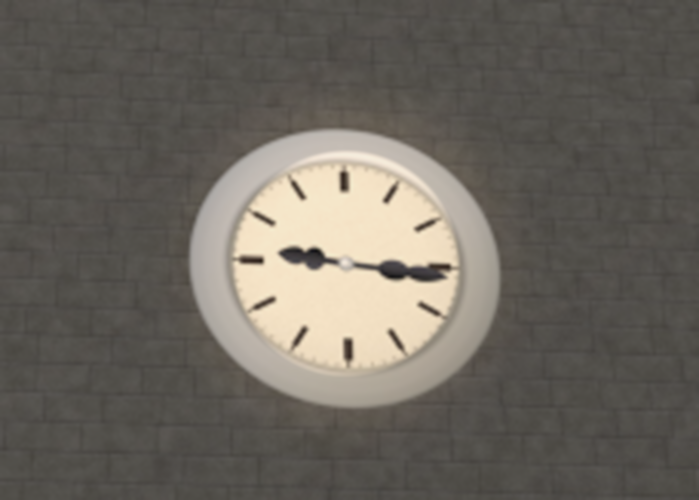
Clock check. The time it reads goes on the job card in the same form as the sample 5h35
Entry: 9h16
